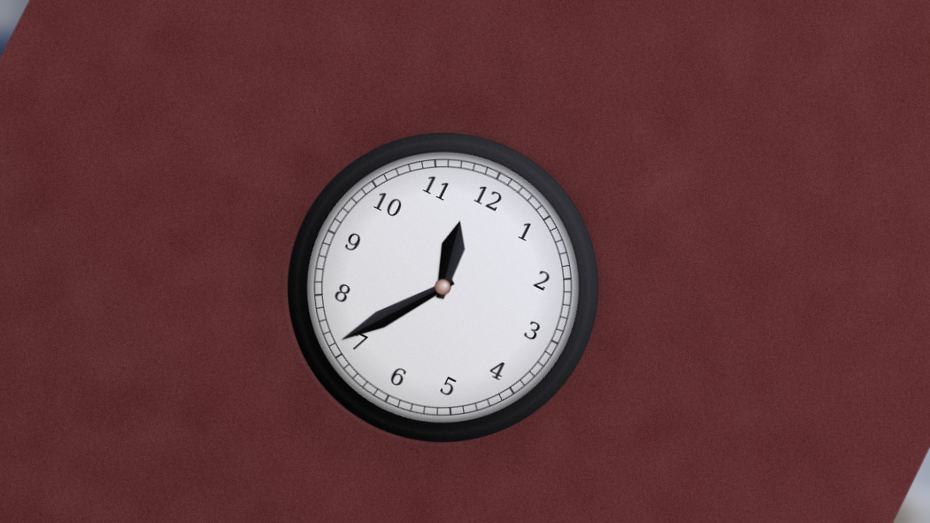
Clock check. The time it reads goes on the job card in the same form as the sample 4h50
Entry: 11h36
